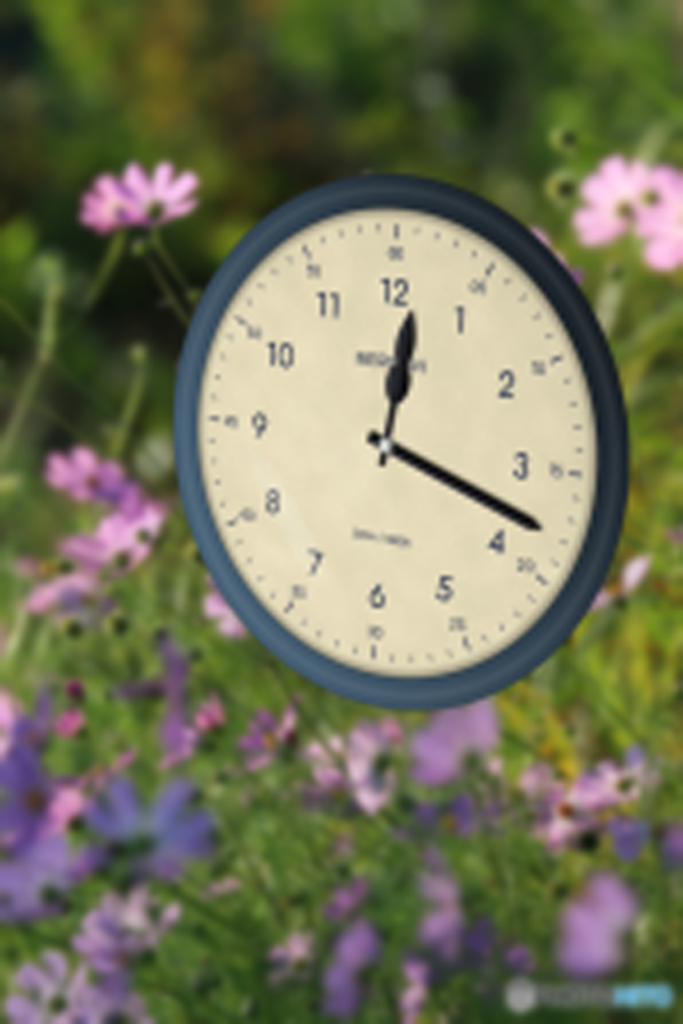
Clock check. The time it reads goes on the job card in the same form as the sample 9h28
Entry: 12h18
